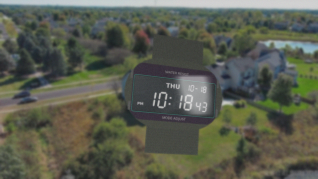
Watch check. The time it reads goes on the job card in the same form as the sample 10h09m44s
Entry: 10h18m43s
